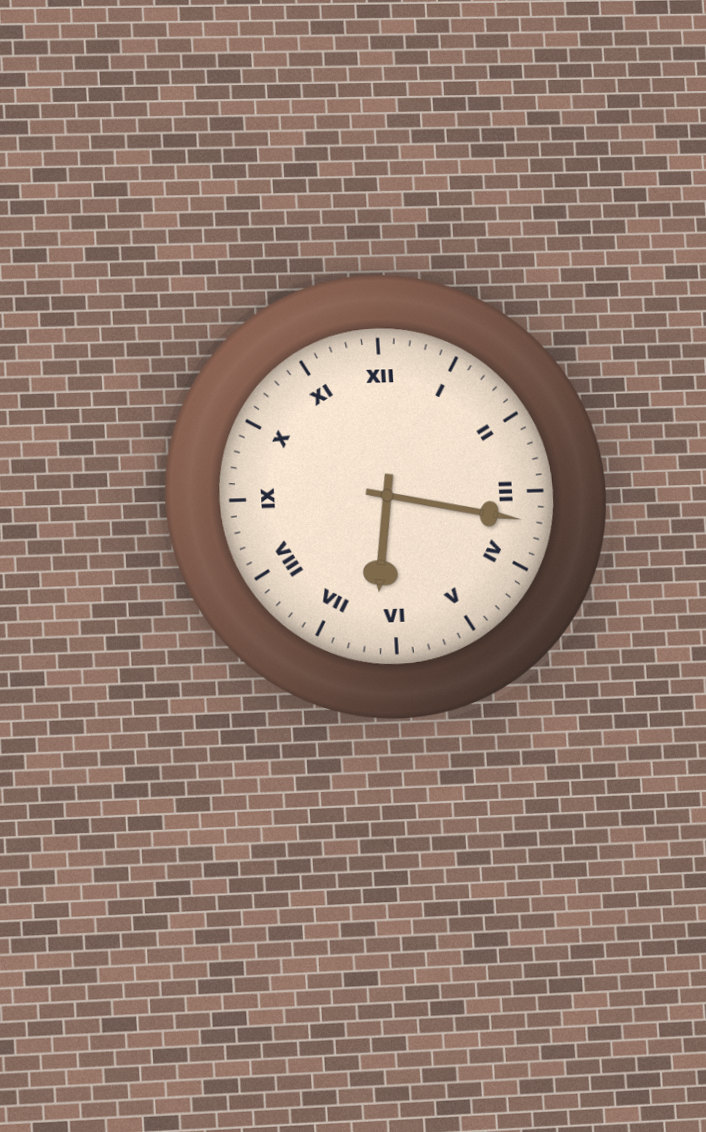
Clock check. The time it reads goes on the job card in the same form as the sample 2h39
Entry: 6h17
